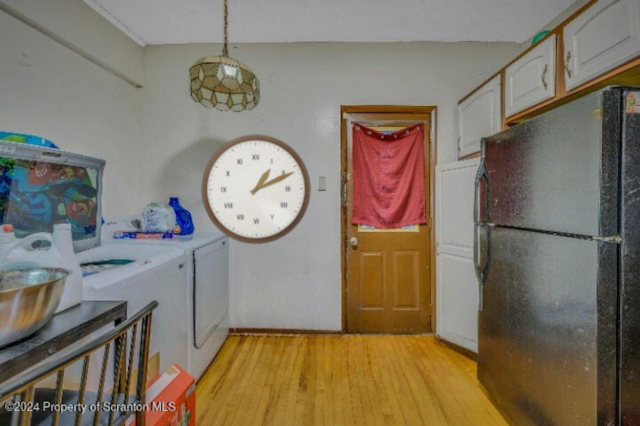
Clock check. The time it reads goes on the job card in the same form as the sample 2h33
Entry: 1h11
